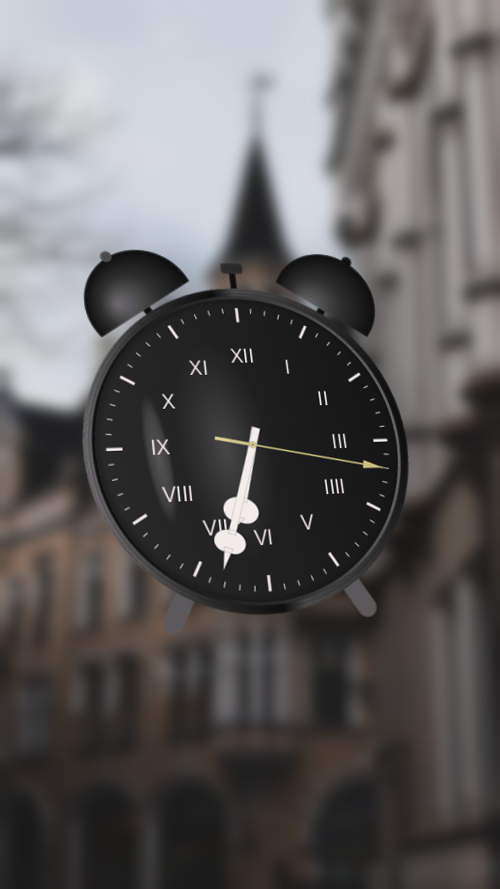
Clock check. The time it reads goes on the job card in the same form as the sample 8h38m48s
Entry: 6h33m17s
